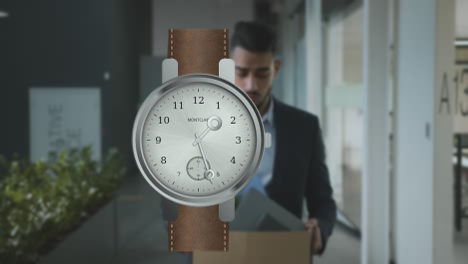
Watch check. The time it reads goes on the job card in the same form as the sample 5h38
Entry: 1h27
